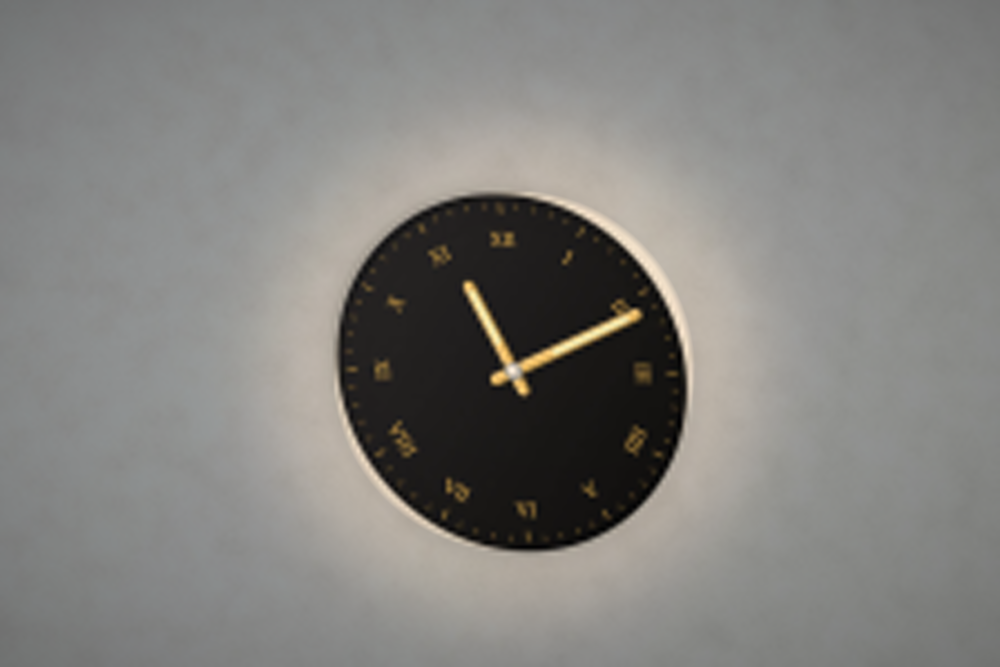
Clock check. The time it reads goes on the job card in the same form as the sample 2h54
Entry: 11h11
